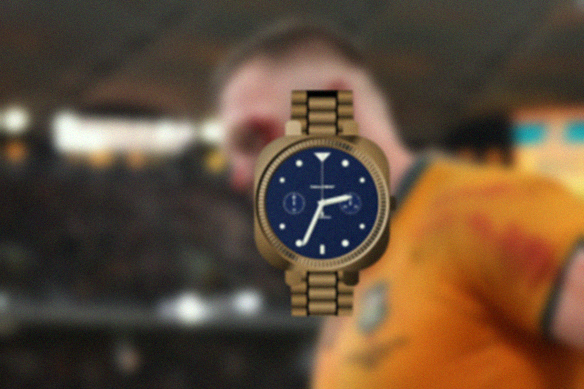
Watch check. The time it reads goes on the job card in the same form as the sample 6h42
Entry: 2h34
